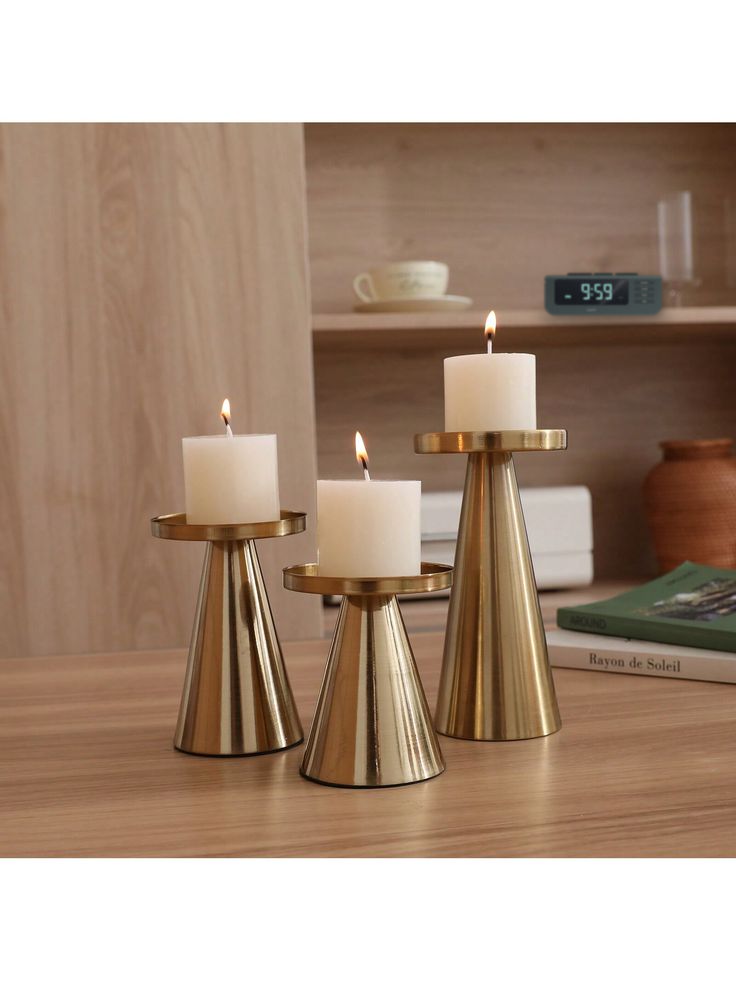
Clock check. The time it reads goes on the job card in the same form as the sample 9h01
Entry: 9h59
